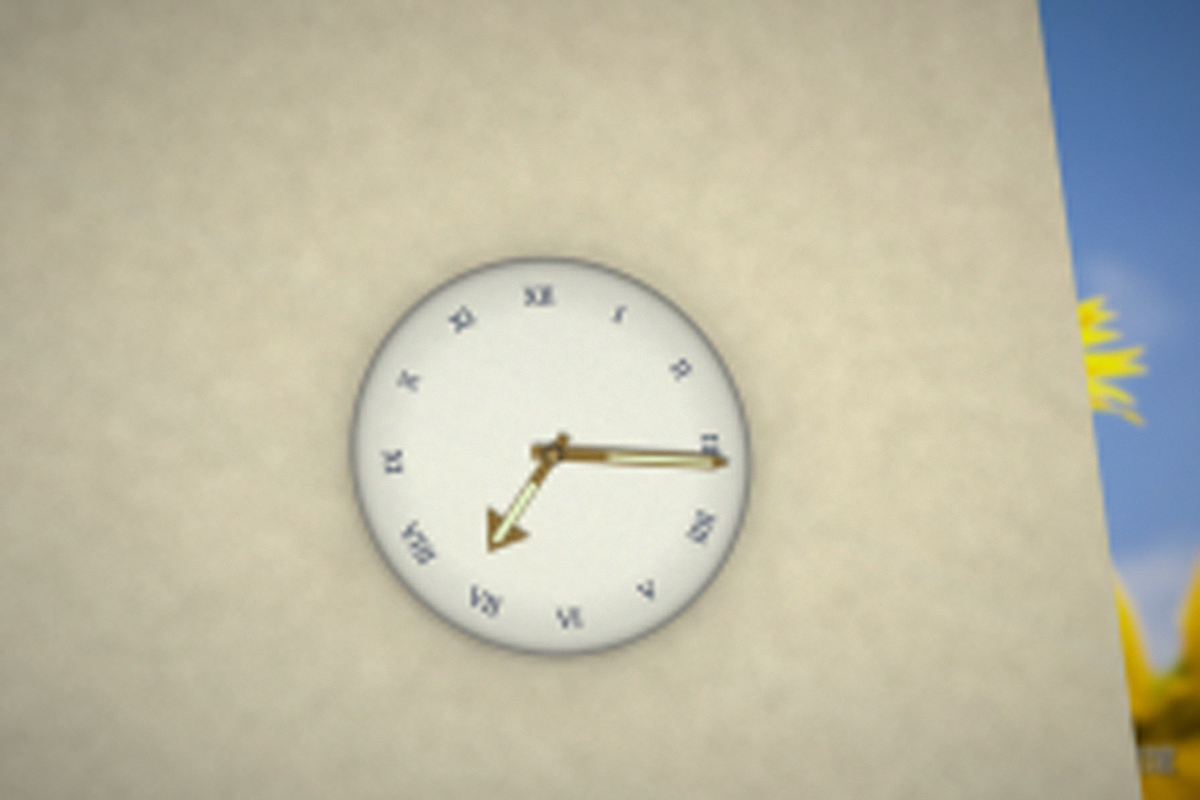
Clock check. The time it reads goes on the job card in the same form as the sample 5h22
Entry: 7h16
